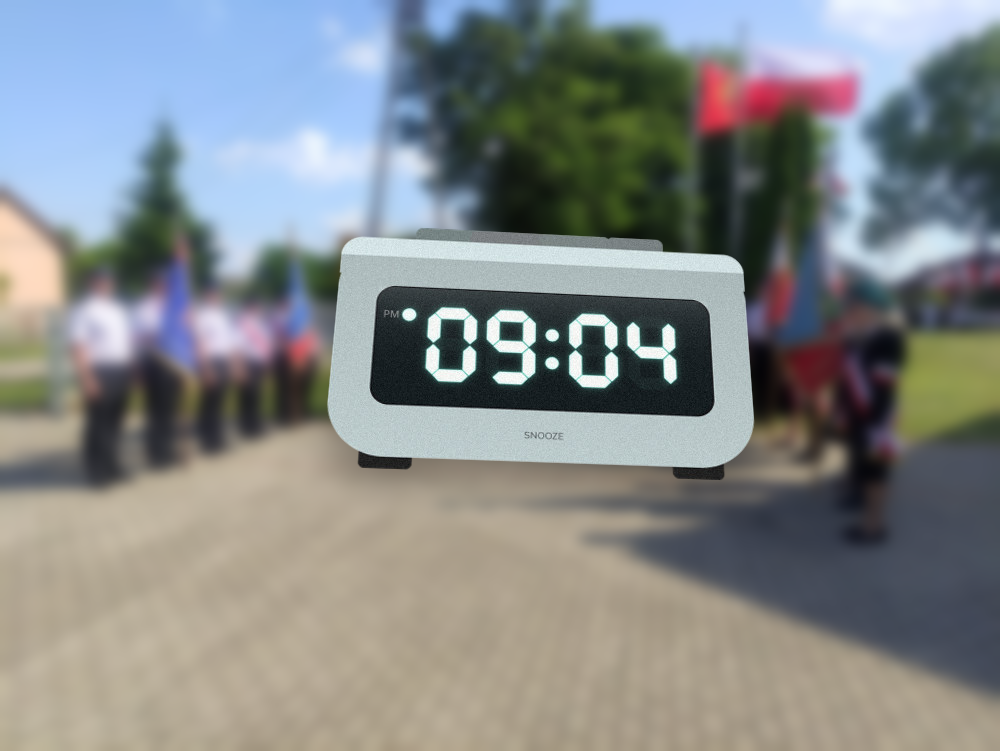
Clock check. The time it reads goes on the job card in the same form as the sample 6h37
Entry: 9h04
